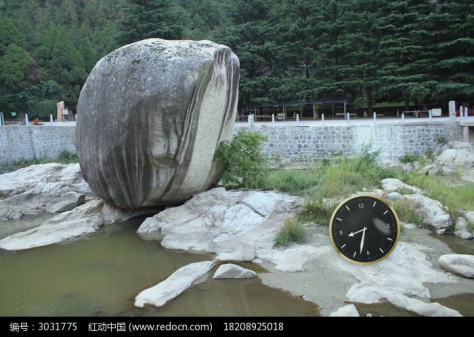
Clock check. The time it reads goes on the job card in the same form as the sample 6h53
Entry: 8h33
